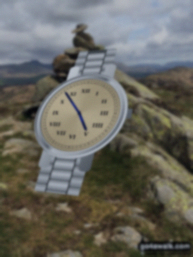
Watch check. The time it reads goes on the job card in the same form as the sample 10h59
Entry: 4h53
